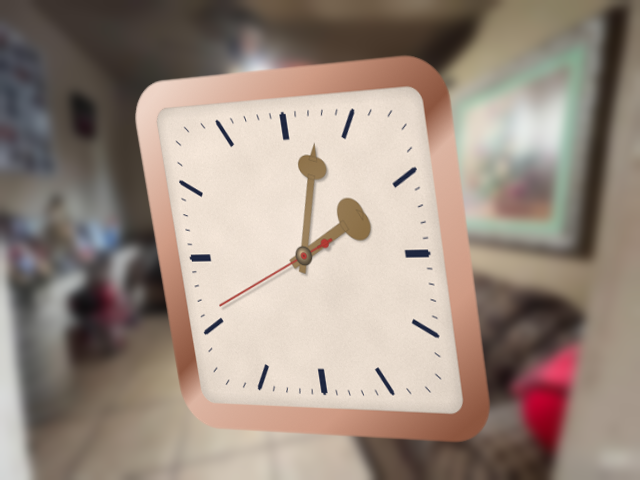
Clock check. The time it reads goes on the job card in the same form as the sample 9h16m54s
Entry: 2h02m41s
